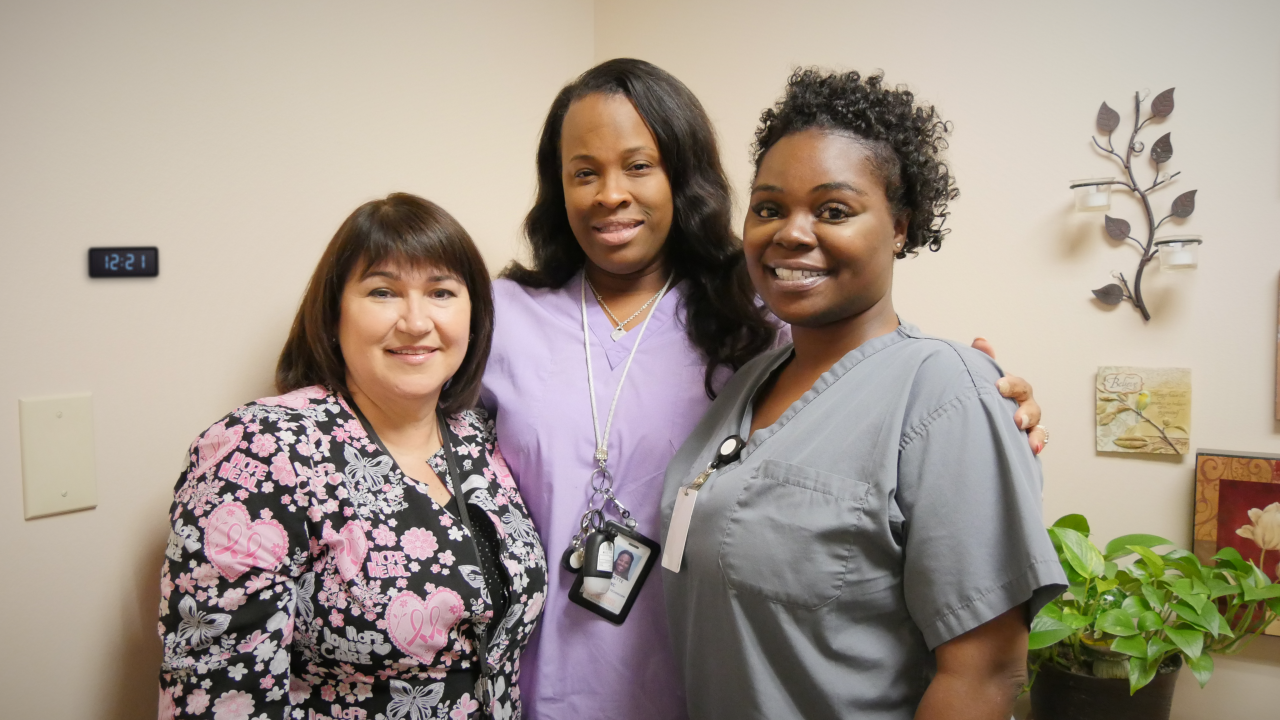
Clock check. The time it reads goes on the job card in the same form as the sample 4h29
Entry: 12h21
